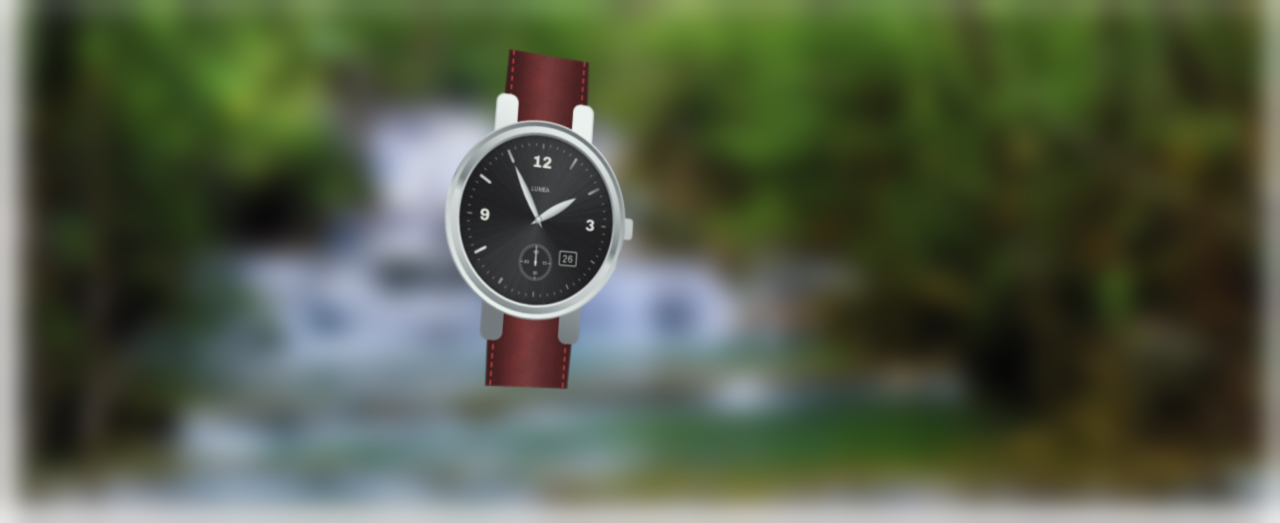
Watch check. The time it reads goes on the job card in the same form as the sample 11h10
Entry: 1h55
